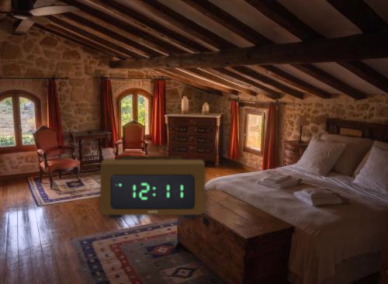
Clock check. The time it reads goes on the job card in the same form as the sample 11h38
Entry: 12h11
